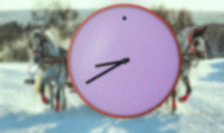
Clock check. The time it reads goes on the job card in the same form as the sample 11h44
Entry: 8h40
